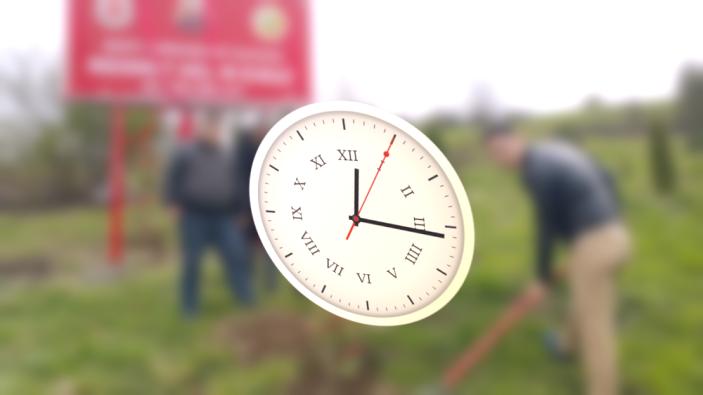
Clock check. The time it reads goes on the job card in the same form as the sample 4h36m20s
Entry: 12h16m05s
